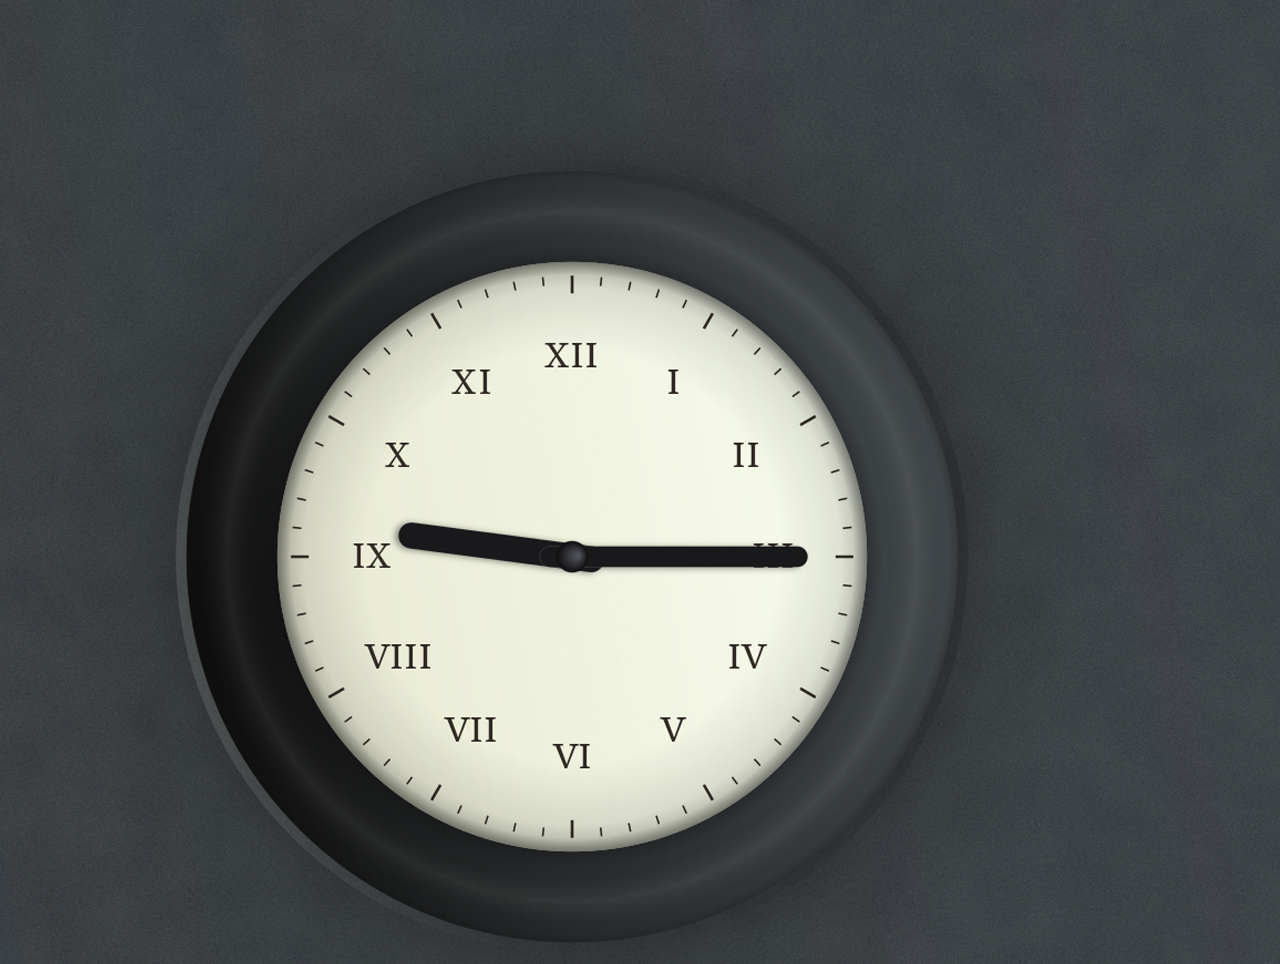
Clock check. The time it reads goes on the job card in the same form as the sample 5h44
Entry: 9h15
